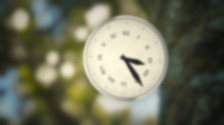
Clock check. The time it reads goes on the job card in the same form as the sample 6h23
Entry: 3h24
